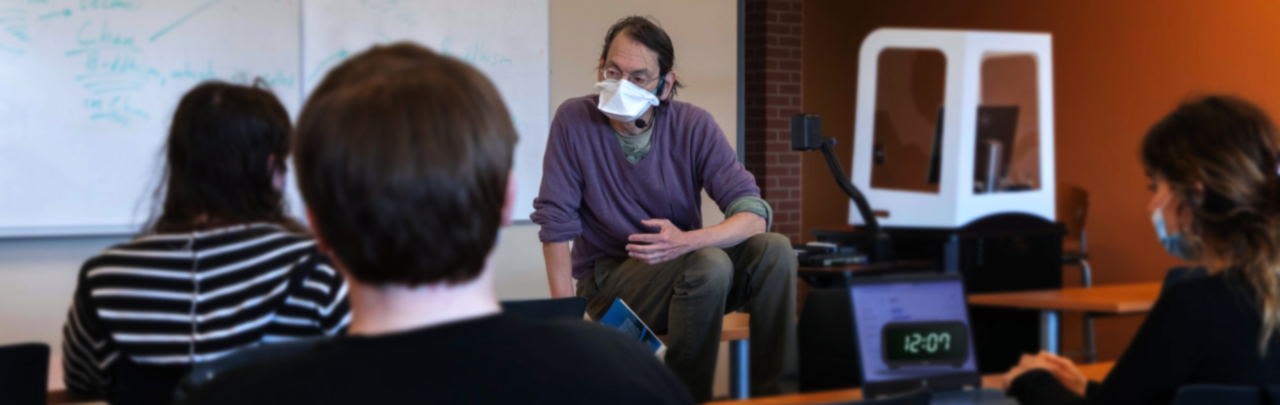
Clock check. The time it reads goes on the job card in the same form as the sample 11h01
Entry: 12h07
